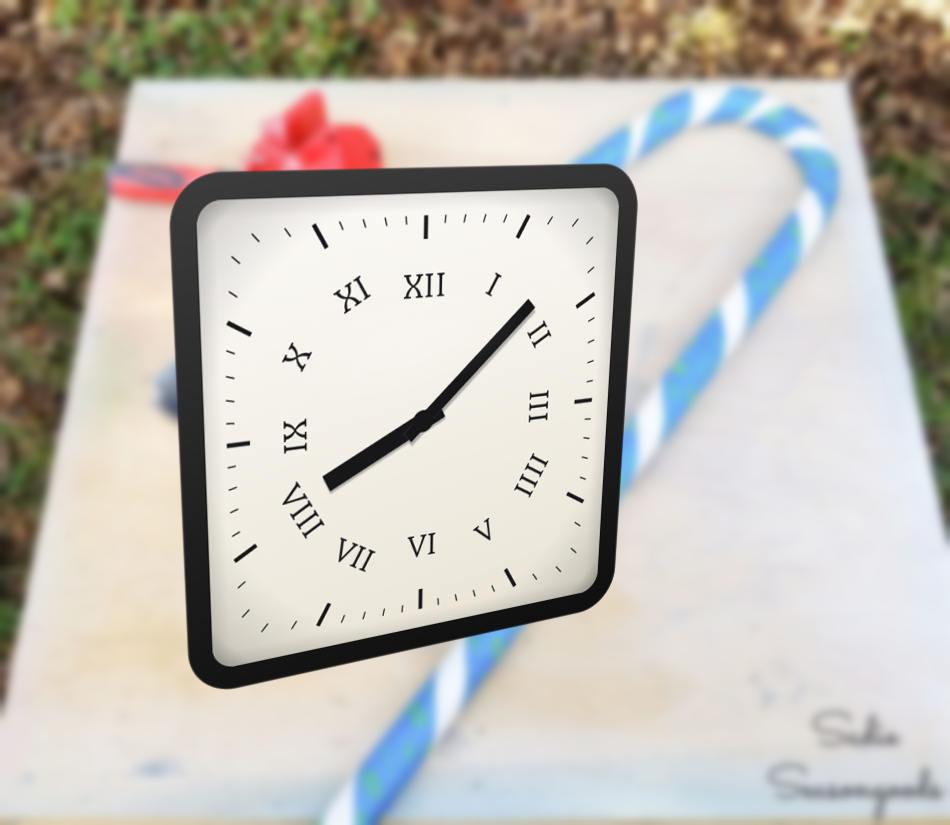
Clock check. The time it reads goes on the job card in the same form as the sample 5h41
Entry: 8h08
